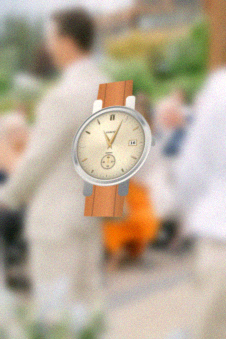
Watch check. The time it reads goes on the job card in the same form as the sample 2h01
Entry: 11h04
